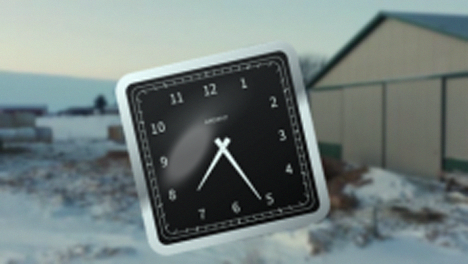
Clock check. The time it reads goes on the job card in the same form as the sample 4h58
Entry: 7h26
